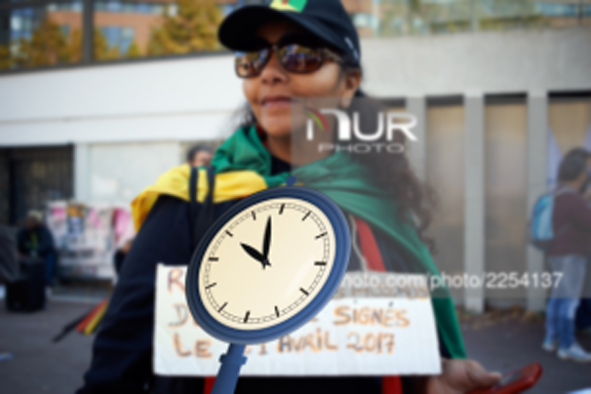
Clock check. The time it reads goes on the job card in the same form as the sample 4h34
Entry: 9h58
